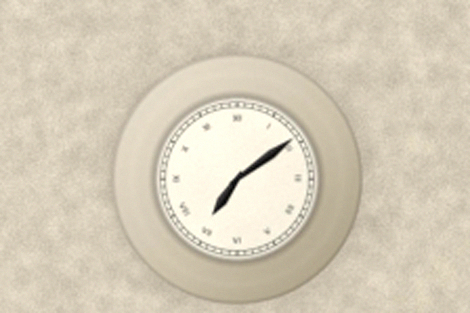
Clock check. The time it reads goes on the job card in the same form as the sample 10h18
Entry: 7h09
